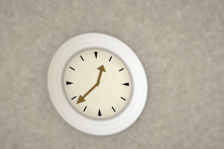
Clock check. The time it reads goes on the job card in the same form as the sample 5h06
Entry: 12h38
